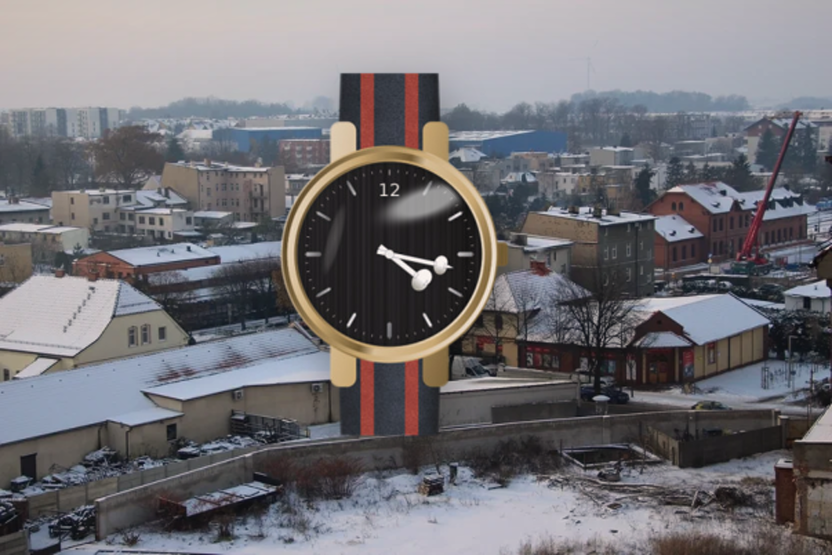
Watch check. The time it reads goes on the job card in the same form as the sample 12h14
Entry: 4h17
